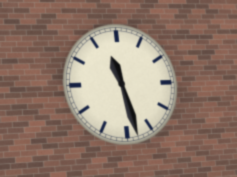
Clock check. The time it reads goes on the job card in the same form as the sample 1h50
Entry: 11h28
